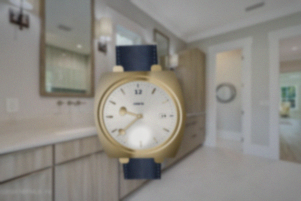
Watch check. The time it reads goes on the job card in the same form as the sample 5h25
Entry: 9h38
